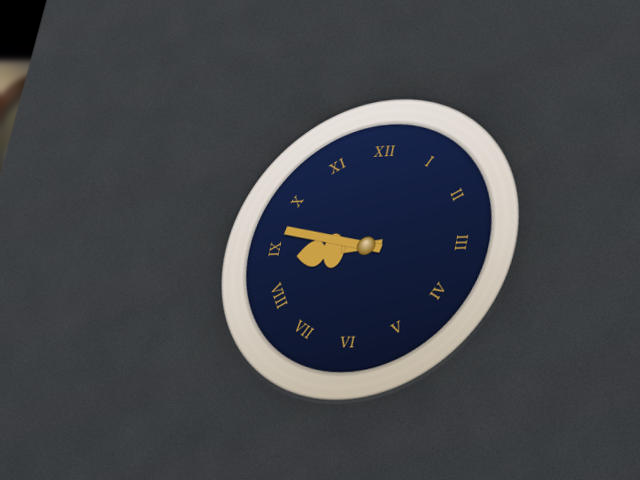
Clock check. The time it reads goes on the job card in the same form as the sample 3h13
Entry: 8h47
